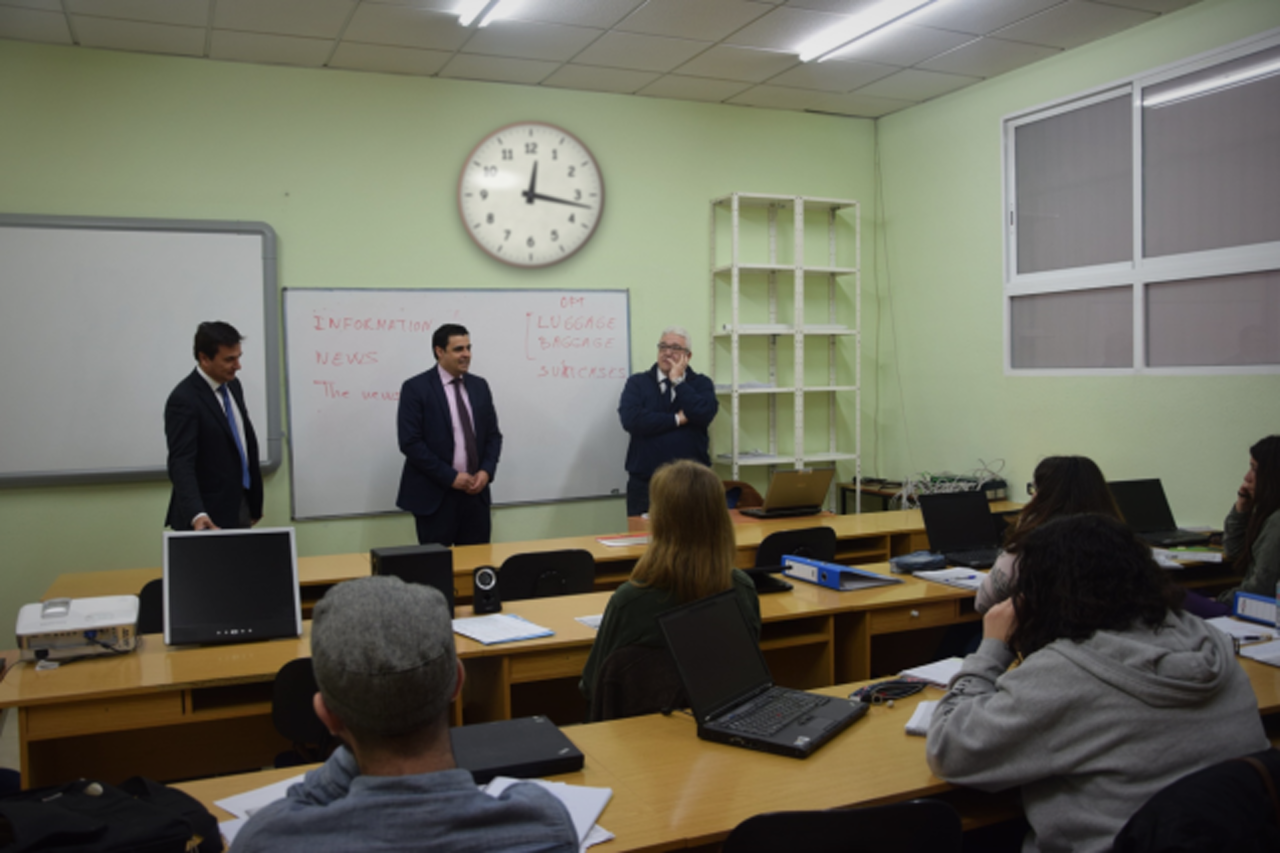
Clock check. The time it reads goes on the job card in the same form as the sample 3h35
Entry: 12h17
